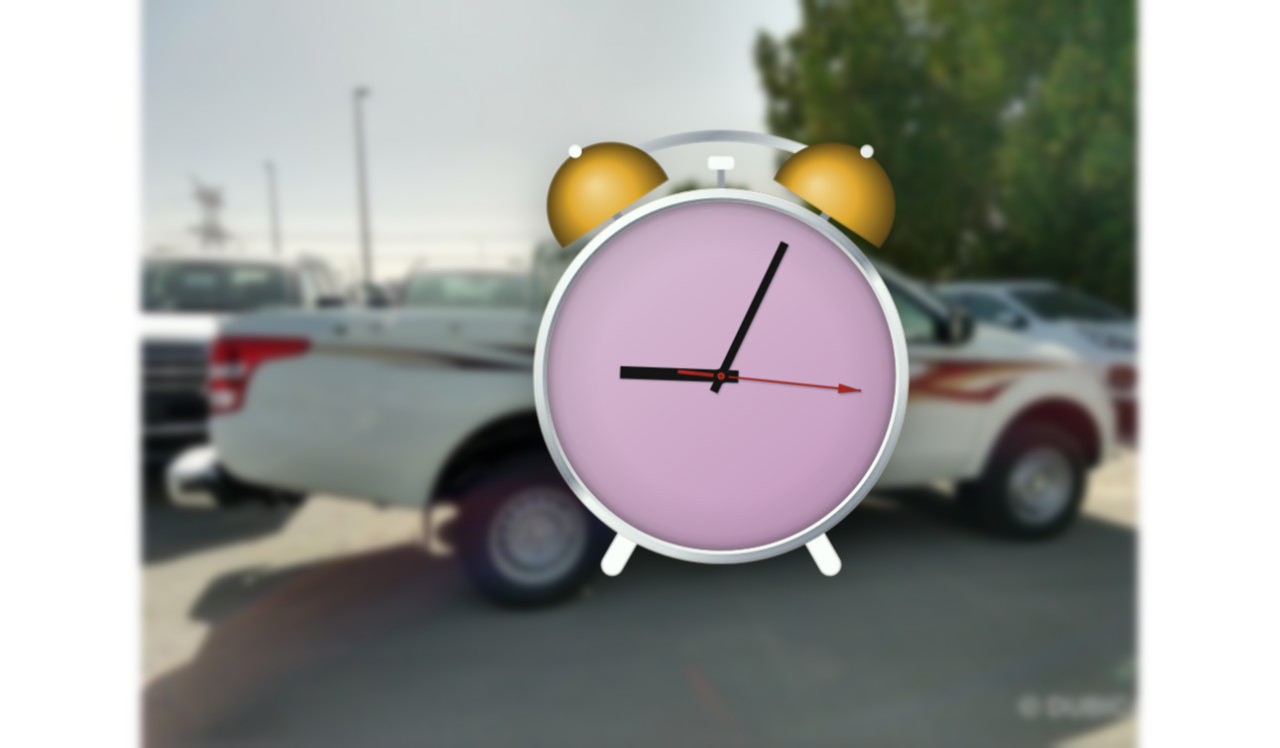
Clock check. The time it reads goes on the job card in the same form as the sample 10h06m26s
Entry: 9h04m16s
